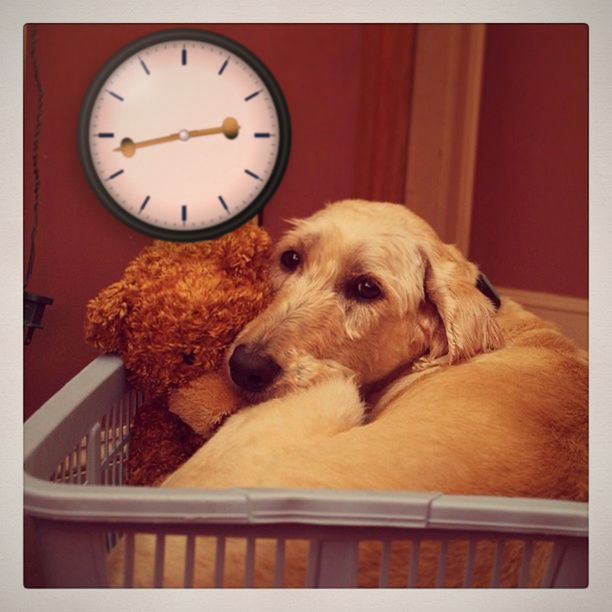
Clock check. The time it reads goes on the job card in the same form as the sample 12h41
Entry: 2h43
